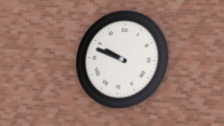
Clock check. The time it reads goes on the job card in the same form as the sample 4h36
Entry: 9h48
